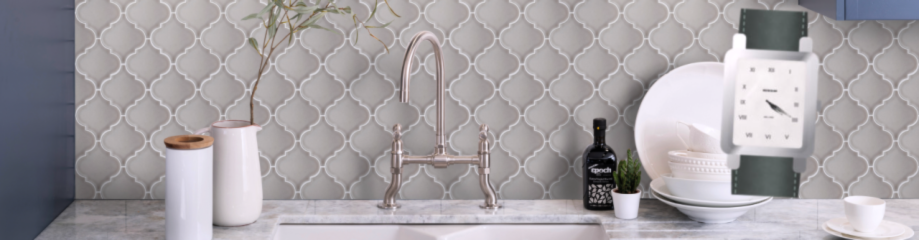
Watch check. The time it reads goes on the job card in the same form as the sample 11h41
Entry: 4h20
